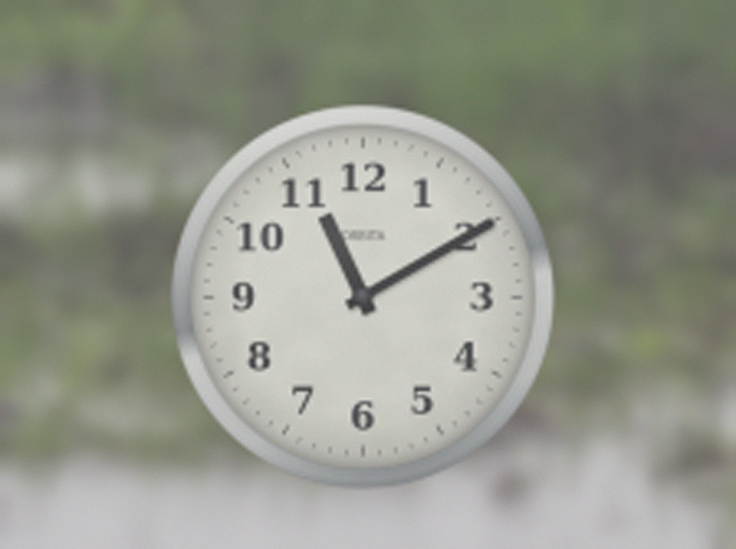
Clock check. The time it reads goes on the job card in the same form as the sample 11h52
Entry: 11h10
